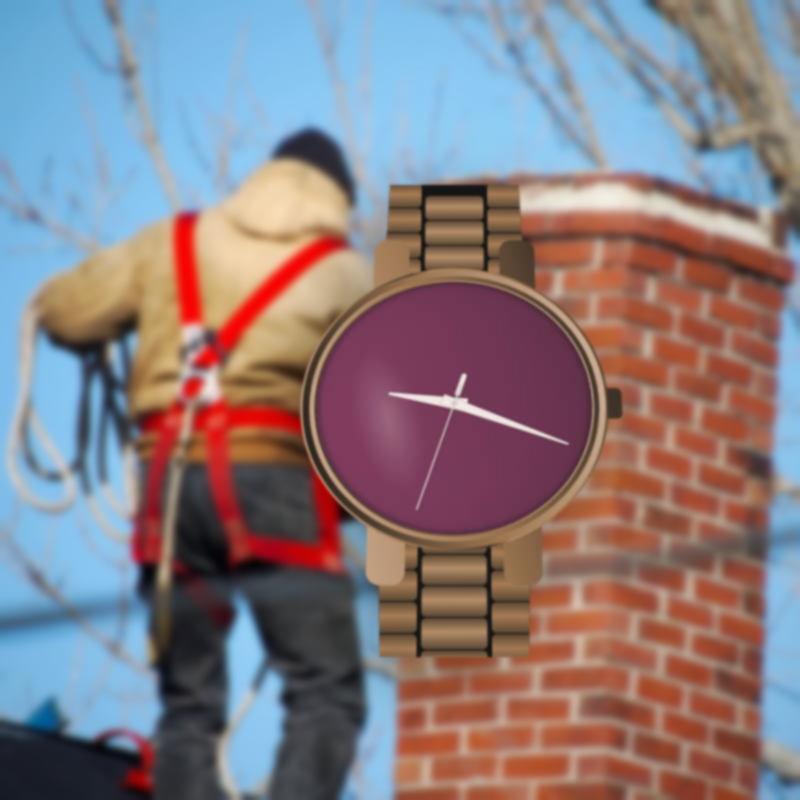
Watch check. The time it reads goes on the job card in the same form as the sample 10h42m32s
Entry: 9h18m33s
